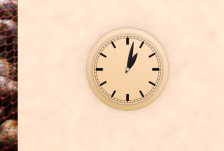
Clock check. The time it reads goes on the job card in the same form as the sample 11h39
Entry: 1h02
